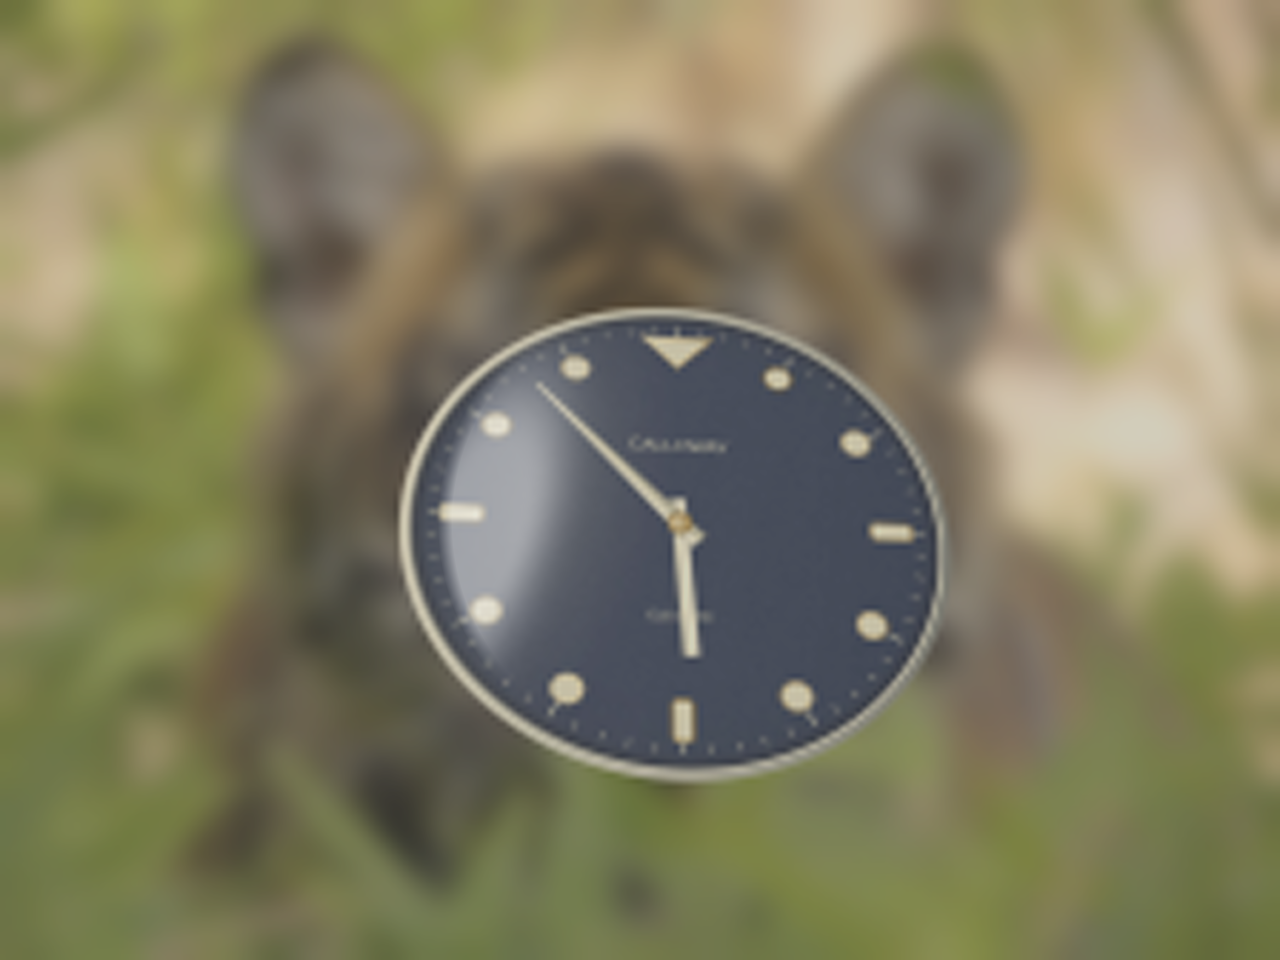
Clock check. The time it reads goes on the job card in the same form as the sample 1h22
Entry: 5h53
